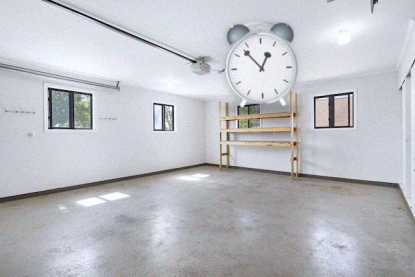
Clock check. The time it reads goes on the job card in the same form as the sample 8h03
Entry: 12h53
